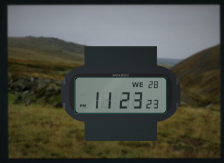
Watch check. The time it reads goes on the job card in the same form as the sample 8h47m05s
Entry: 11h23m23s
